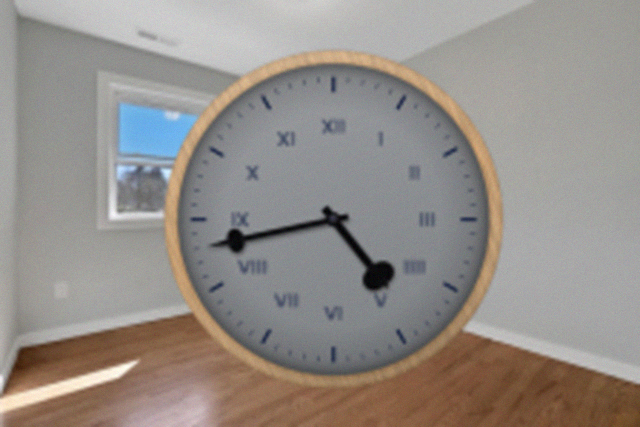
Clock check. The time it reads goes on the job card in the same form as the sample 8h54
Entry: 4h43
